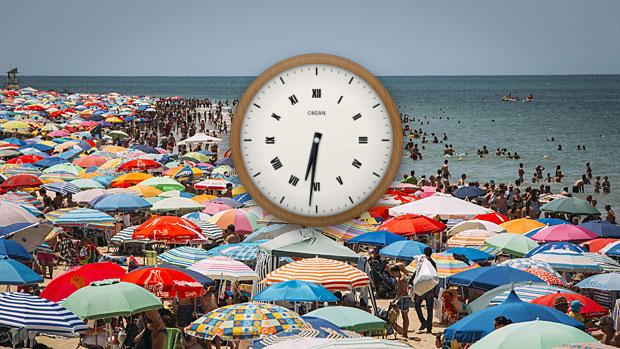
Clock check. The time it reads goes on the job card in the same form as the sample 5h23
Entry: 6h31
